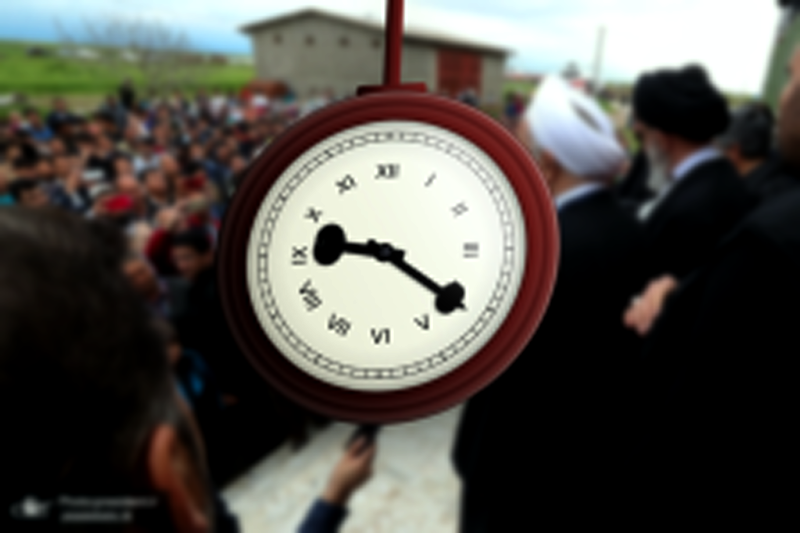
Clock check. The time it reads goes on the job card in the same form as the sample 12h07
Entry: 9h21
